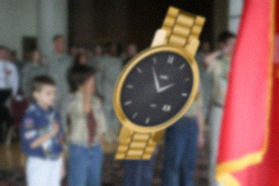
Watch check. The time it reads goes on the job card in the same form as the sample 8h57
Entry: 1h54
